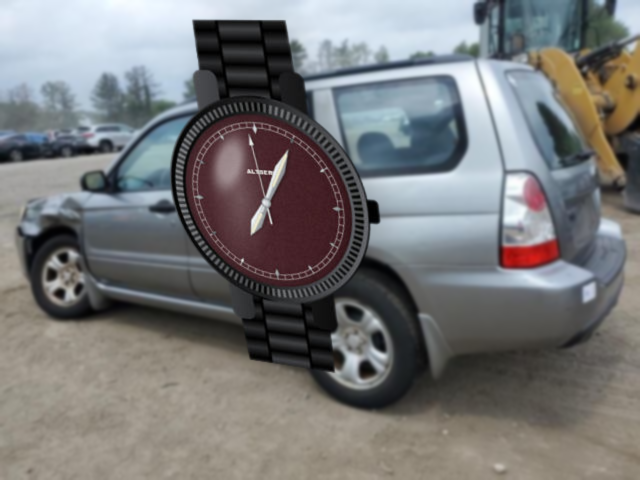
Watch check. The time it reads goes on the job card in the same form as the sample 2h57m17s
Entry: 7h04m59s
